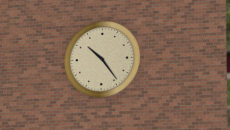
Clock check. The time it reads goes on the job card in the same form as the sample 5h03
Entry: 10h24
